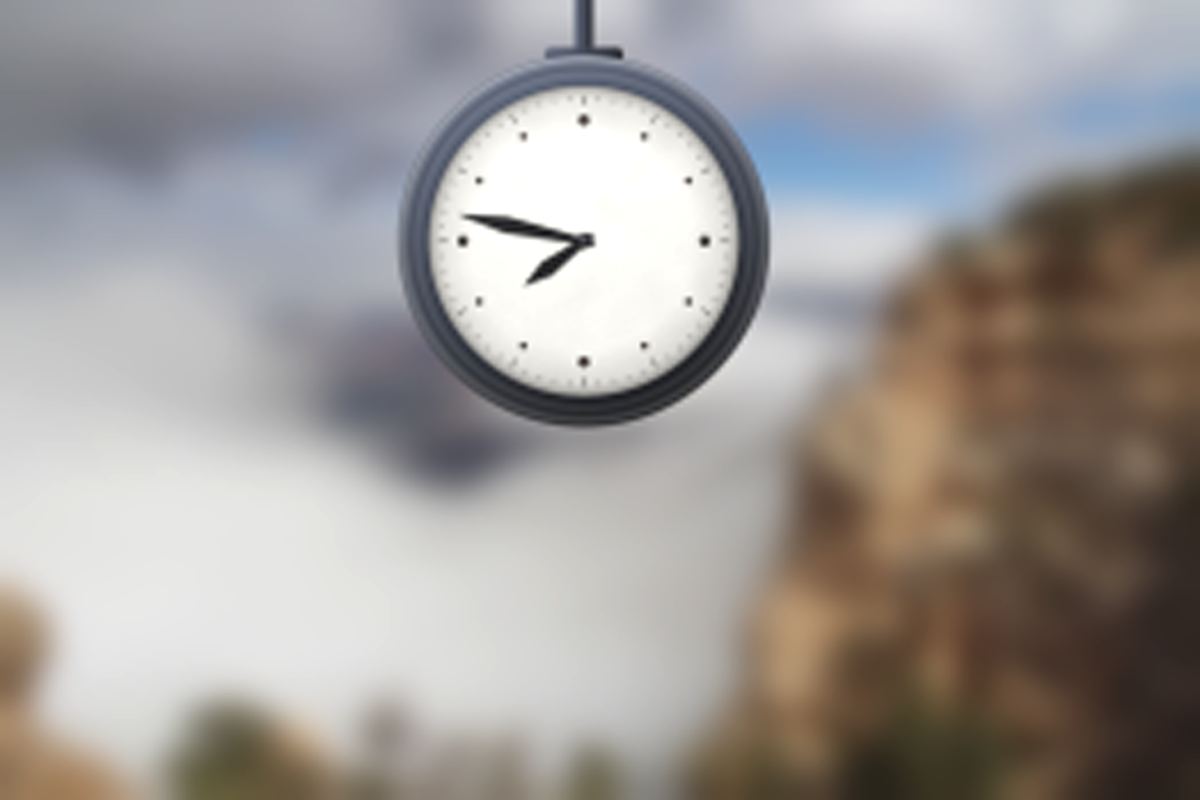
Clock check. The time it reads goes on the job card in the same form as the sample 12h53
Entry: 7h47
